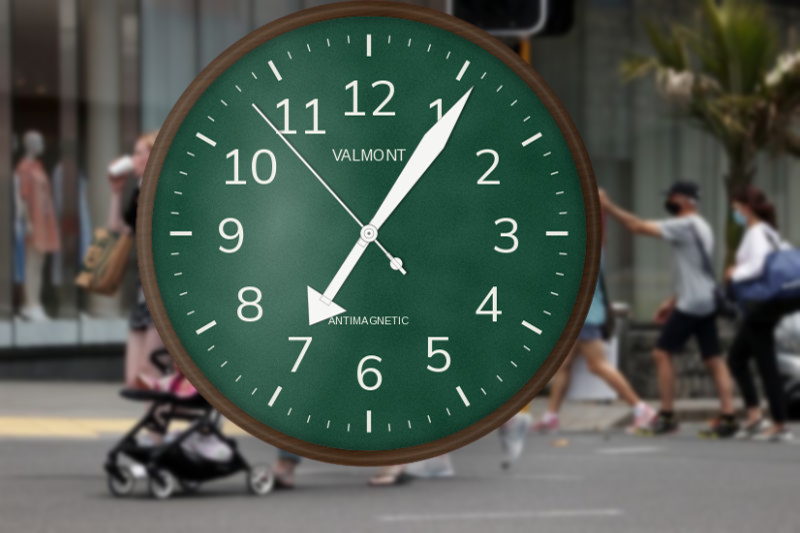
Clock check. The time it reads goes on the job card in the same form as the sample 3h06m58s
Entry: 7h05m53s
